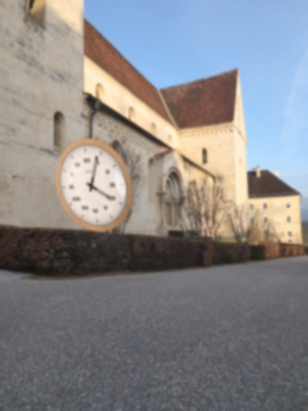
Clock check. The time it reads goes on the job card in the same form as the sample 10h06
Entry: 4h04
